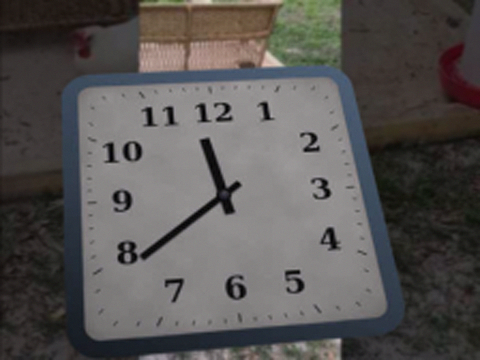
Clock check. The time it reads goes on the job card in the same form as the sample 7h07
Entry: 11h39
